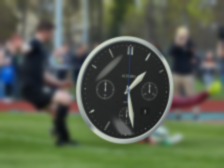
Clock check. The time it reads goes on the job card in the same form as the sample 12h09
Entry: 1h28
